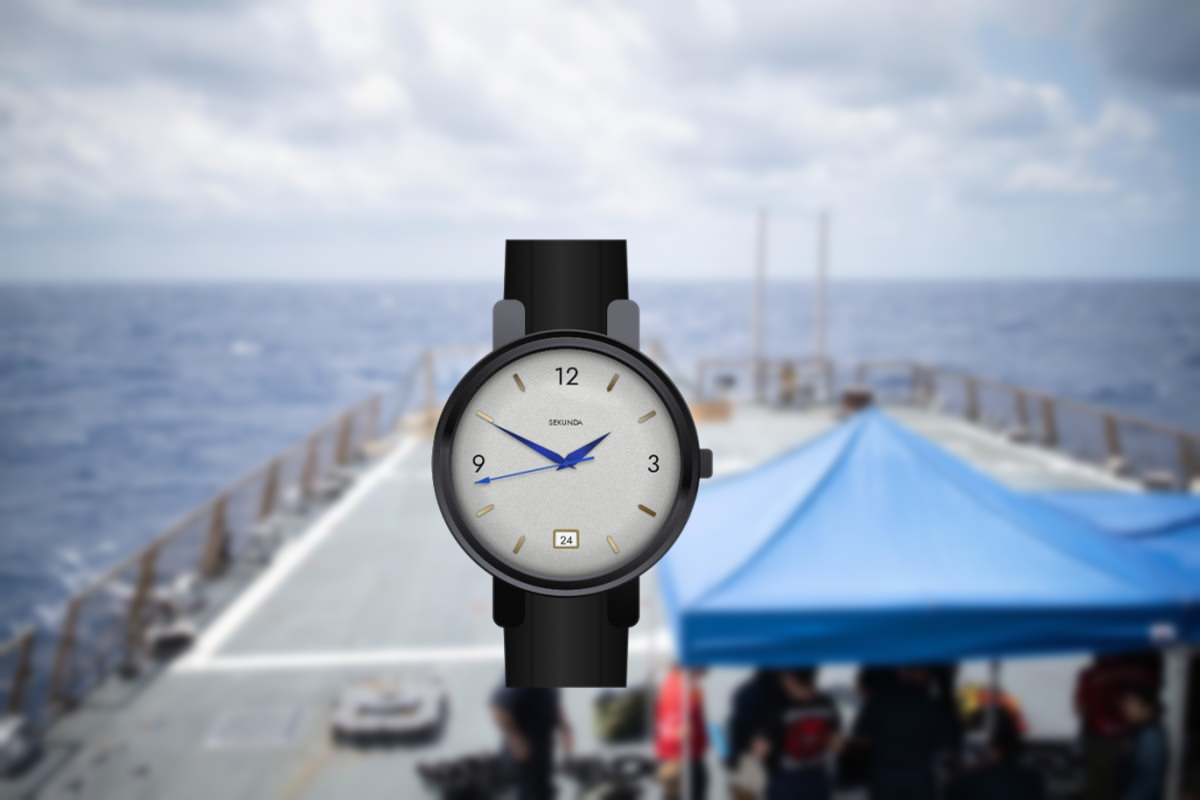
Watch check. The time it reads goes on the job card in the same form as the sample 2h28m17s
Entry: 1h49m43s
